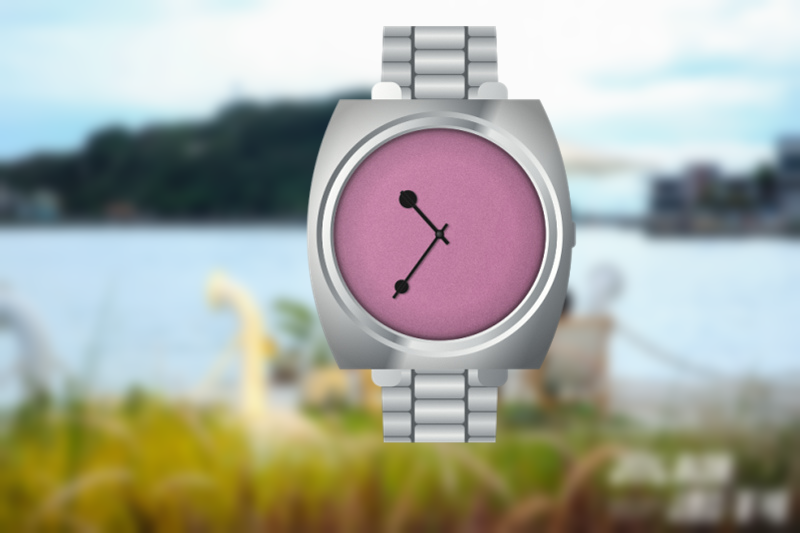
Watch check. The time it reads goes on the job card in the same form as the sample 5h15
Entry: 10h36
